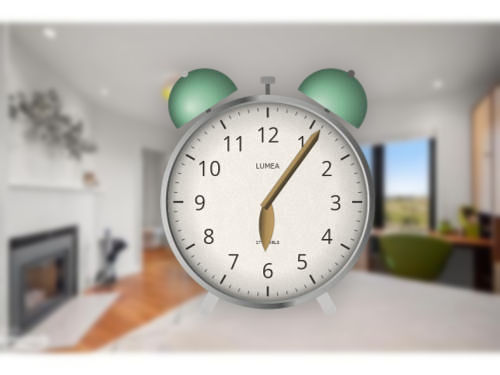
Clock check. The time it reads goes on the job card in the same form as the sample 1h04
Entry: 6h06
